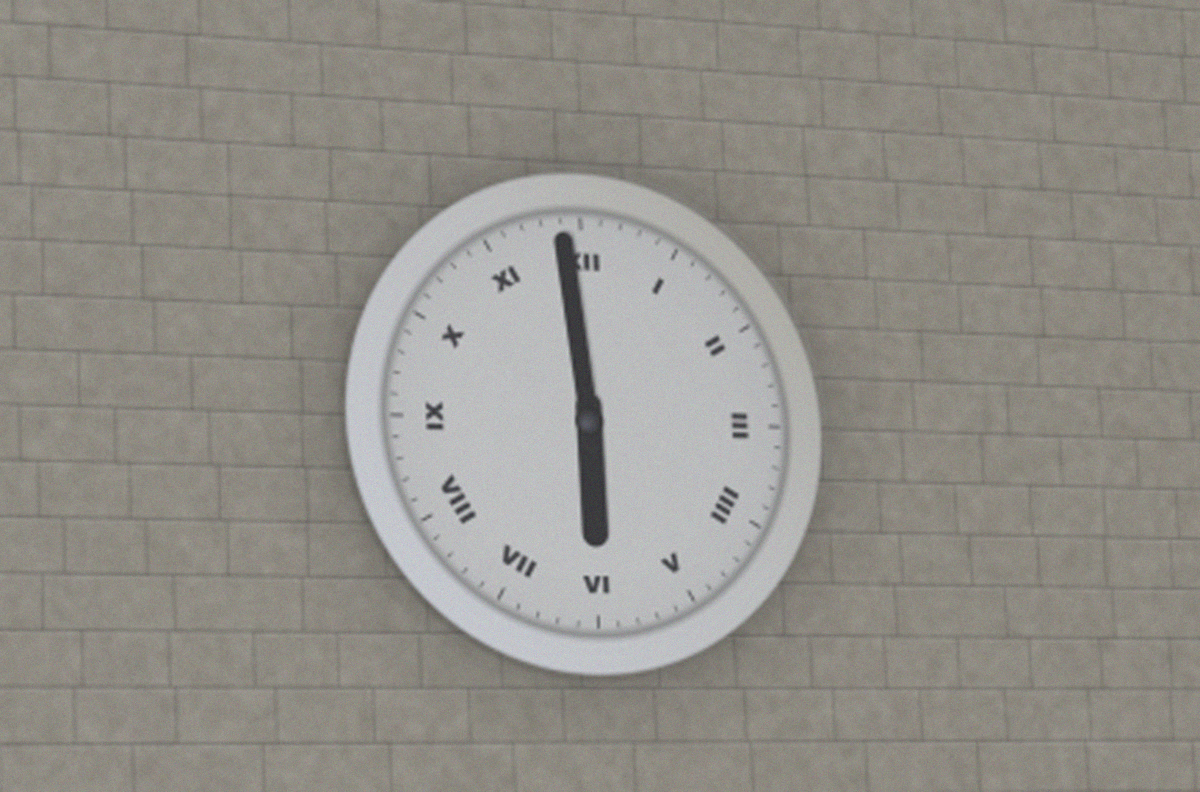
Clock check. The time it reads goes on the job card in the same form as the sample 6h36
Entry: 5h59
